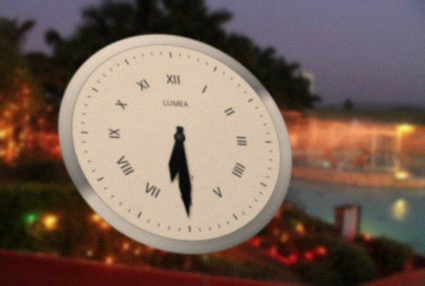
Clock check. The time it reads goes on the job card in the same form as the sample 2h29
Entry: 6h30
